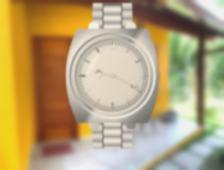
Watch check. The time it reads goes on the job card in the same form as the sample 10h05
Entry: 9h19
